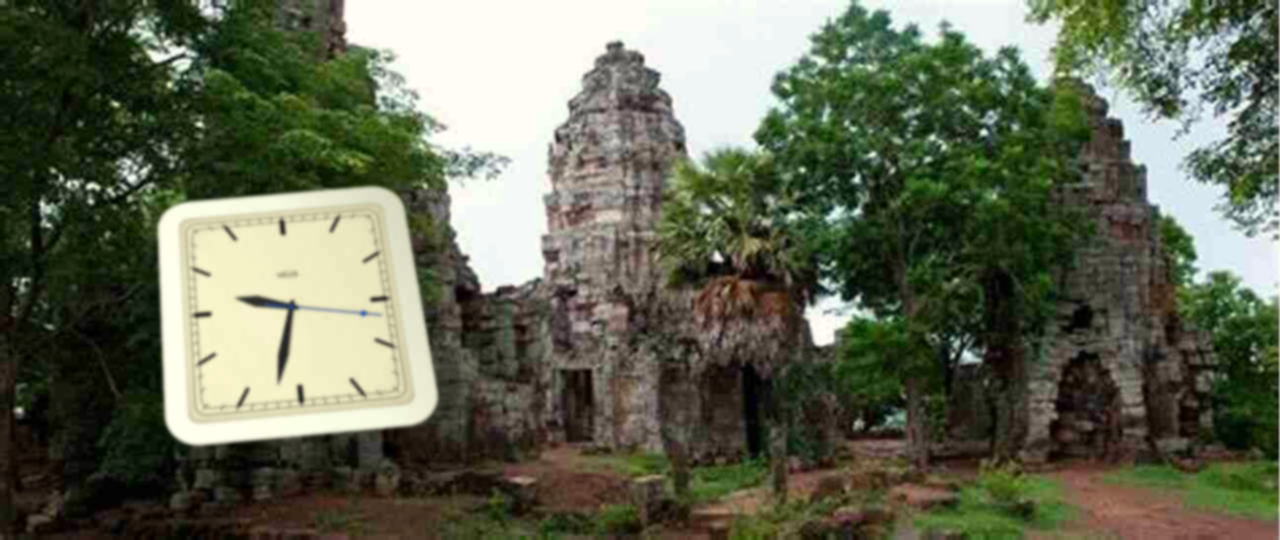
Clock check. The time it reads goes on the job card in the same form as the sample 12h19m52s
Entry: 9h32m17s
